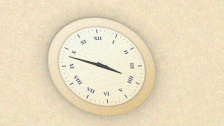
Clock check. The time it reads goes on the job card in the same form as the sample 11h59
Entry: 3h48
